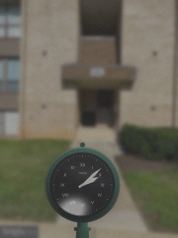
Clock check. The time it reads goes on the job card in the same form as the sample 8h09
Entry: 2h08
